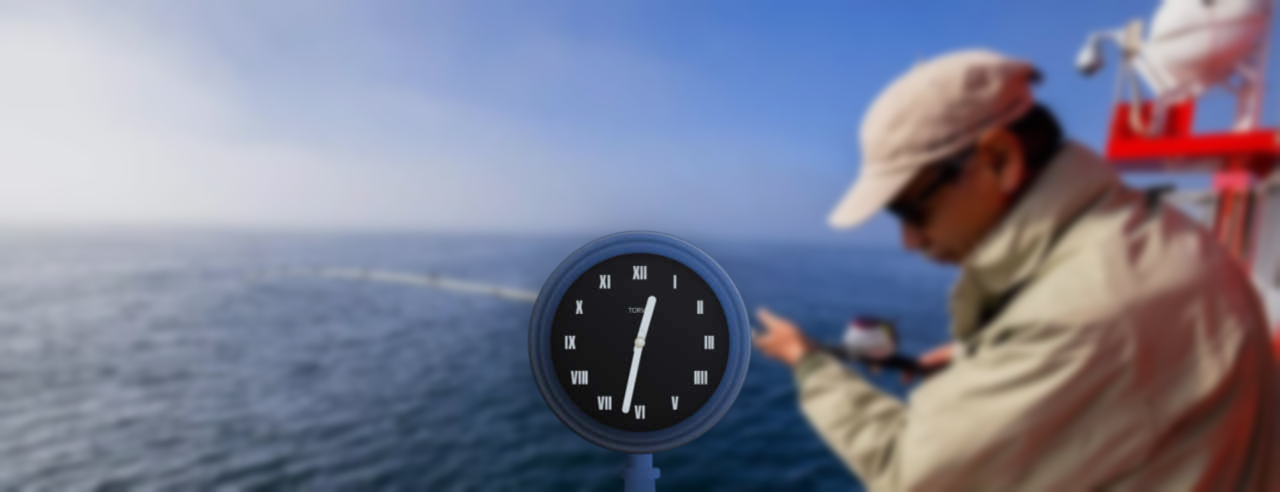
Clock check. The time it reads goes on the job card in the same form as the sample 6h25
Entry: 12h32
